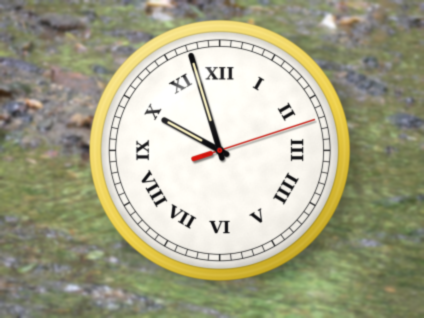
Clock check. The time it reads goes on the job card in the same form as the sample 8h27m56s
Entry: 9h57m12s
